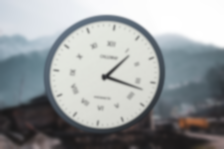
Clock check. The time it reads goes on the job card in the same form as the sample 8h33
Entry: 1h17
